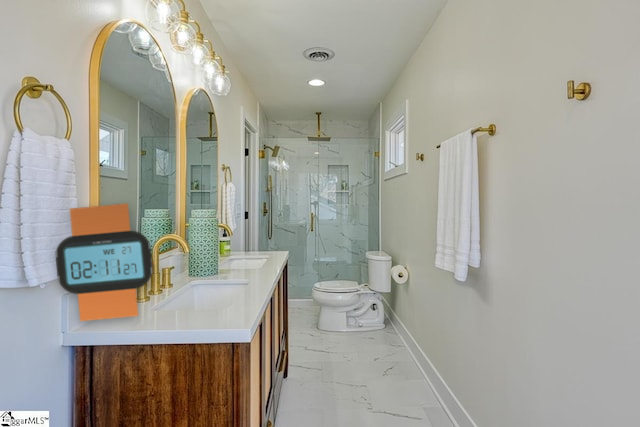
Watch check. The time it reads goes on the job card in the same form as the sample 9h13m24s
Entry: 2h11m27s
